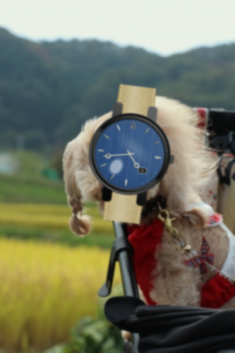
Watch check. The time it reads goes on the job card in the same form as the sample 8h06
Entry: 4h43
